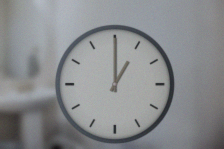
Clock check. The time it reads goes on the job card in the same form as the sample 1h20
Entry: 1h00
